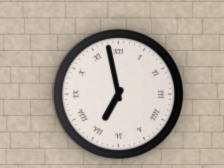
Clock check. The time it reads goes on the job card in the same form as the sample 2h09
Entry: 6h58
